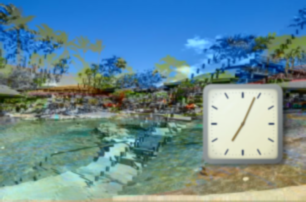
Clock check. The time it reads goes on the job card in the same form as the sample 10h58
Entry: 7h04
